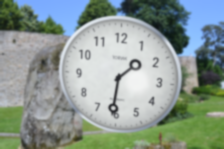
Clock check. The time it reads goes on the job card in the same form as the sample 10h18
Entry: 1h31
